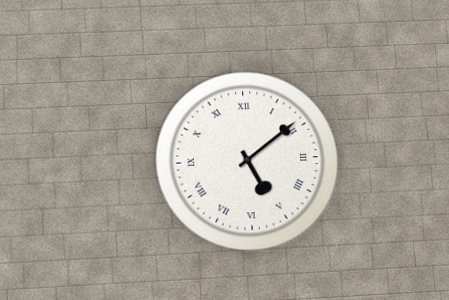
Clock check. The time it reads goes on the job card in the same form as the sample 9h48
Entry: 5h09
